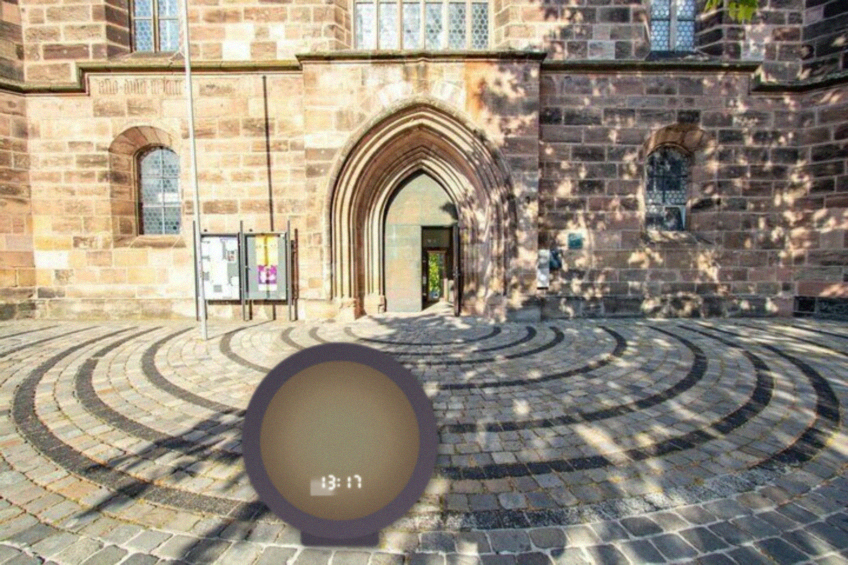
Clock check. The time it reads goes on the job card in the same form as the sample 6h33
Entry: 13h17
